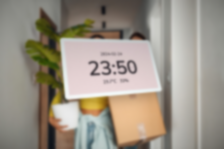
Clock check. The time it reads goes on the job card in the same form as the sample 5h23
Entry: 23h50
